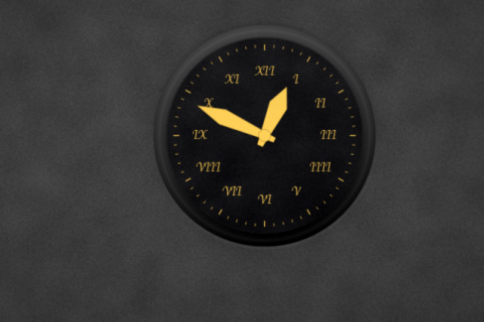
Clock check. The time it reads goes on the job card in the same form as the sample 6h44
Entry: 12h49
